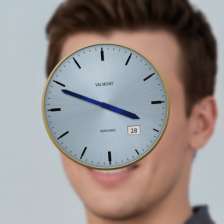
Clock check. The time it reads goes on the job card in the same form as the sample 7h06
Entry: 3h49
